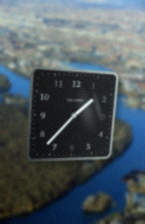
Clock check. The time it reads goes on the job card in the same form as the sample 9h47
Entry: 1h37
